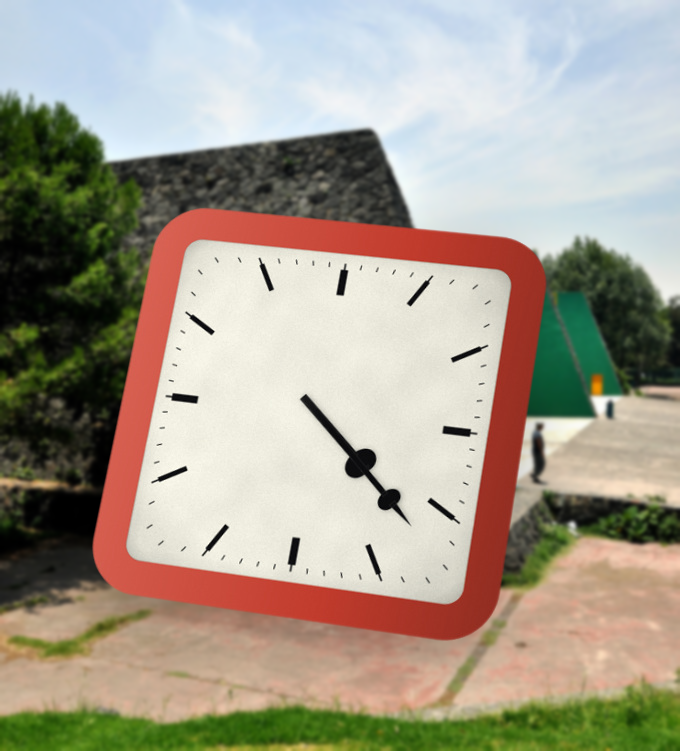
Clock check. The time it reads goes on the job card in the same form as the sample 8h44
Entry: 4h22
